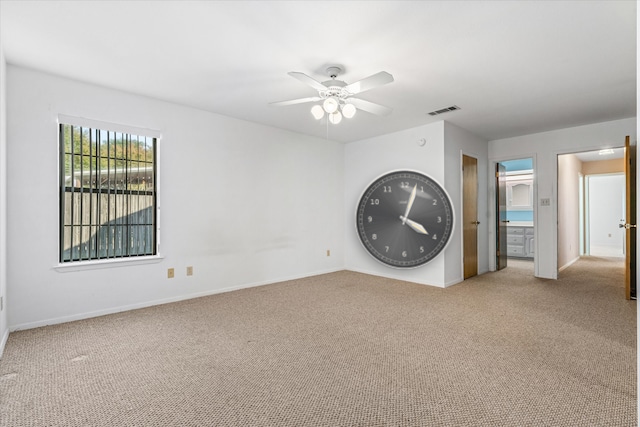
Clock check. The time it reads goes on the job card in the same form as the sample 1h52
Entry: 4h03
